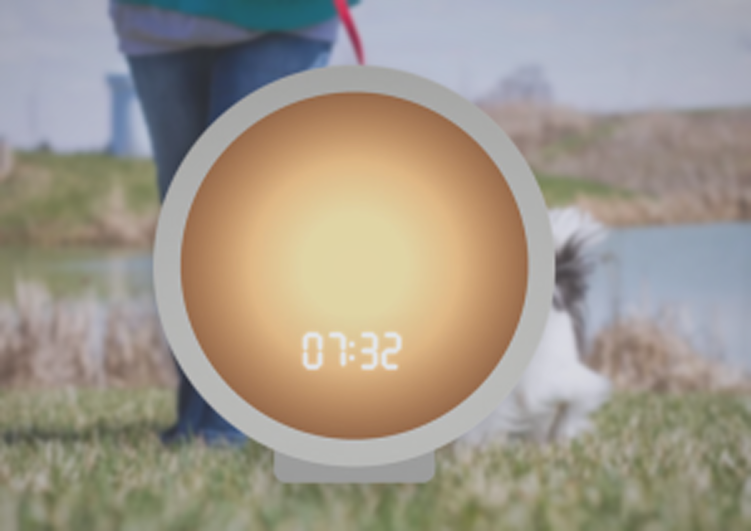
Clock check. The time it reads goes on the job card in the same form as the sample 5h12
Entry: 7h32
